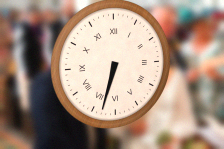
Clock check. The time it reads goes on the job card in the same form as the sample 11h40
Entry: 6h33
